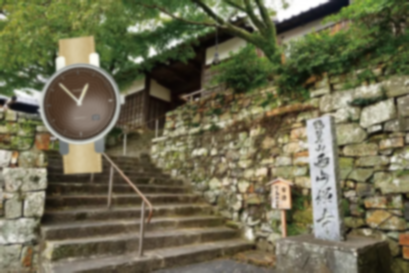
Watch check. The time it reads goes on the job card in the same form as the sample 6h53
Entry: 12h53
